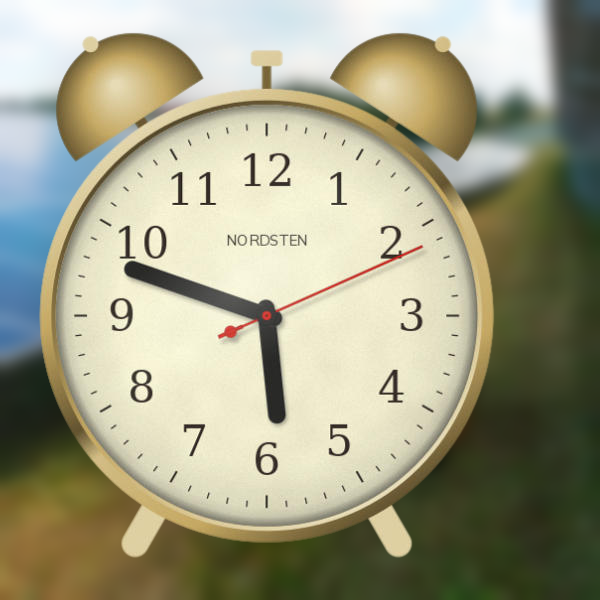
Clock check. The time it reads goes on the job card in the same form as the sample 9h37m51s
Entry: 5h48m11s
